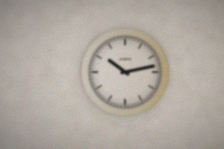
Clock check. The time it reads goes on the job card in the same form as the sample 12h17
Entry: 10h13
